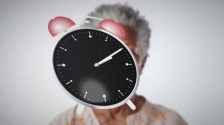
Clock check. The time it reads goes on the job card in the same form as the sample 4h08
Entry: 2h10
